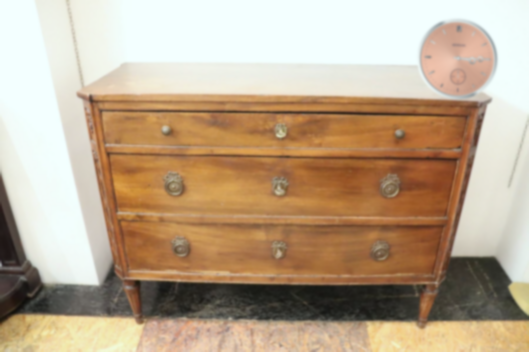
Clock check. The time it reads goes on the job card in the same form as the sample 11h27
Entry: 3h15
